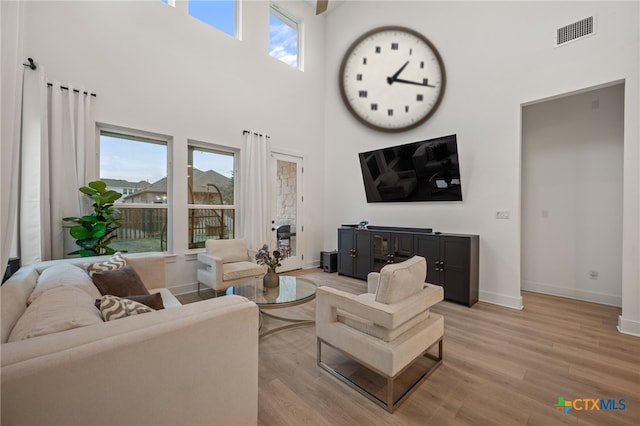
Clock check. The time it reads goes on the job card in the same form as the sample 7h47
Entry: 1h16
